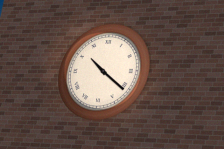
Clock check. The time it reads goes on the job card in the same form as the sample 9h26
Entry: 10h21
